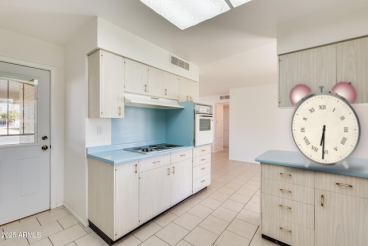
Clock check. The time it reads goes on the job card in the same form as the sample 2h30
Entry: 6h31
